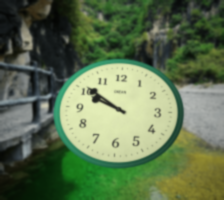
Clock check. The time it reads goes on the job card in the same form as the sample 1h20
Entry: 9h51
